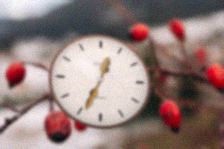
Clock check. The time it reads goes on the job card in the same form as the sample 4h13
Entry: 12h34
